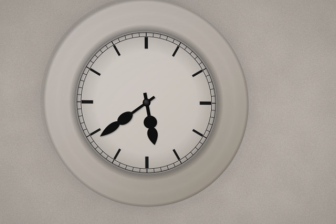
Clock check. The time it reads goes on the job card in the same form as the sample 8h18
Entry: 5h39
